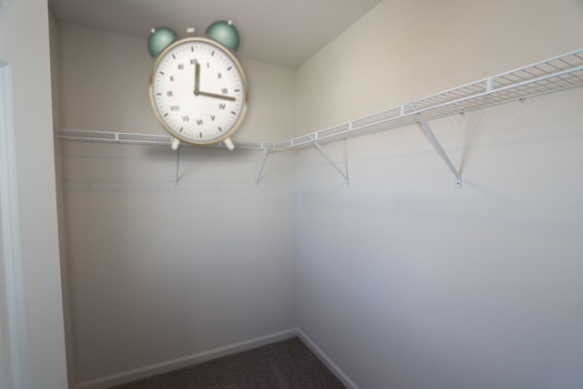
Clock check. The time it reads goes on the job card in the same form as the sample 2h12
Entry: 12h17
